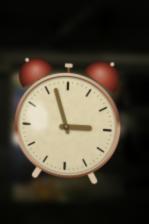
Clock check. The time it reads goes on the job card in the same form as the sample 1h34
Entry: 2h57
